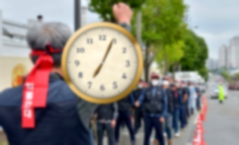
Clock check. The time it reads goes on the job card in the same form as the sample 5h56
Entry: 7h04
